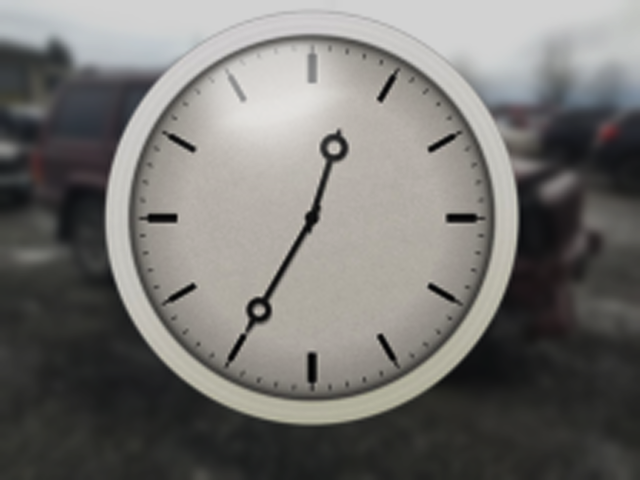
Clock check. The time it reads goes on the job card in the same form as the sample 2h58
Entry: 12h35
